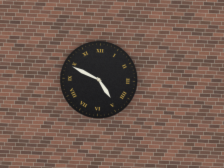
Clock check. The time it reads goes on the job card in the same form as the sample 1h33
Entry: 4h49
